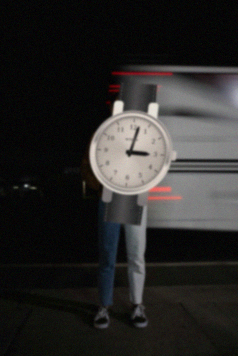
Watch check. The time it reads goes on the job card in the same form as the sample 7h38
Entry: 3h02
